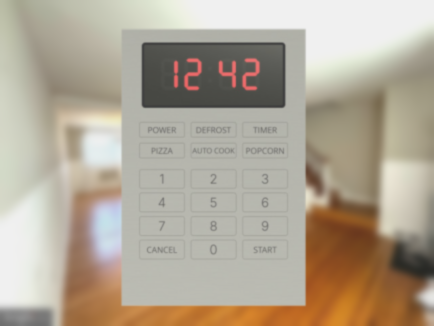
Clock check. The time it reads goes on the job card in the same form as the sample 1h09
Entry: 12h42
